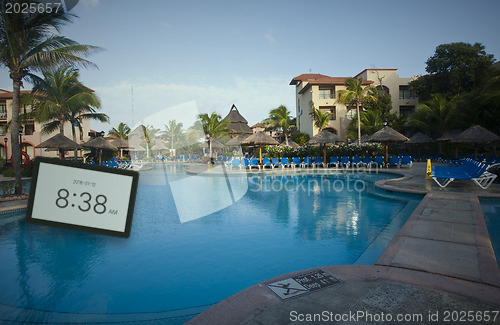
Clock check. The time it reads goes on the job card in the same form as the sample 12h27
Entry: 8h38
